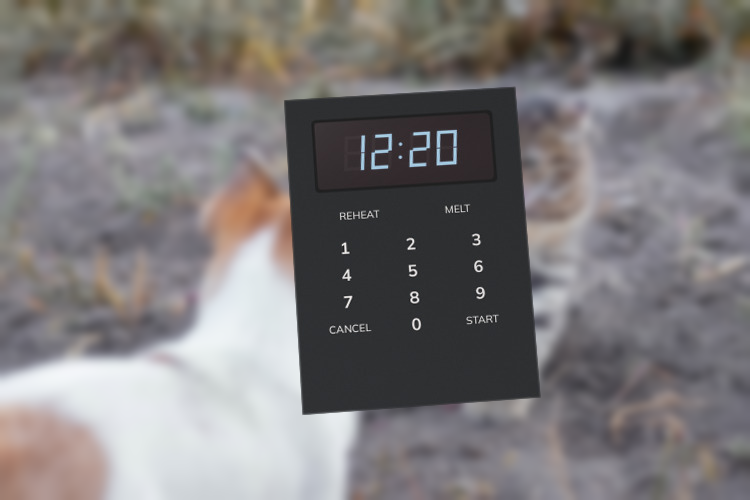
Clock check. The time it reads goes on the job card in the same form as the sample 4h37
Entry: 12h20
